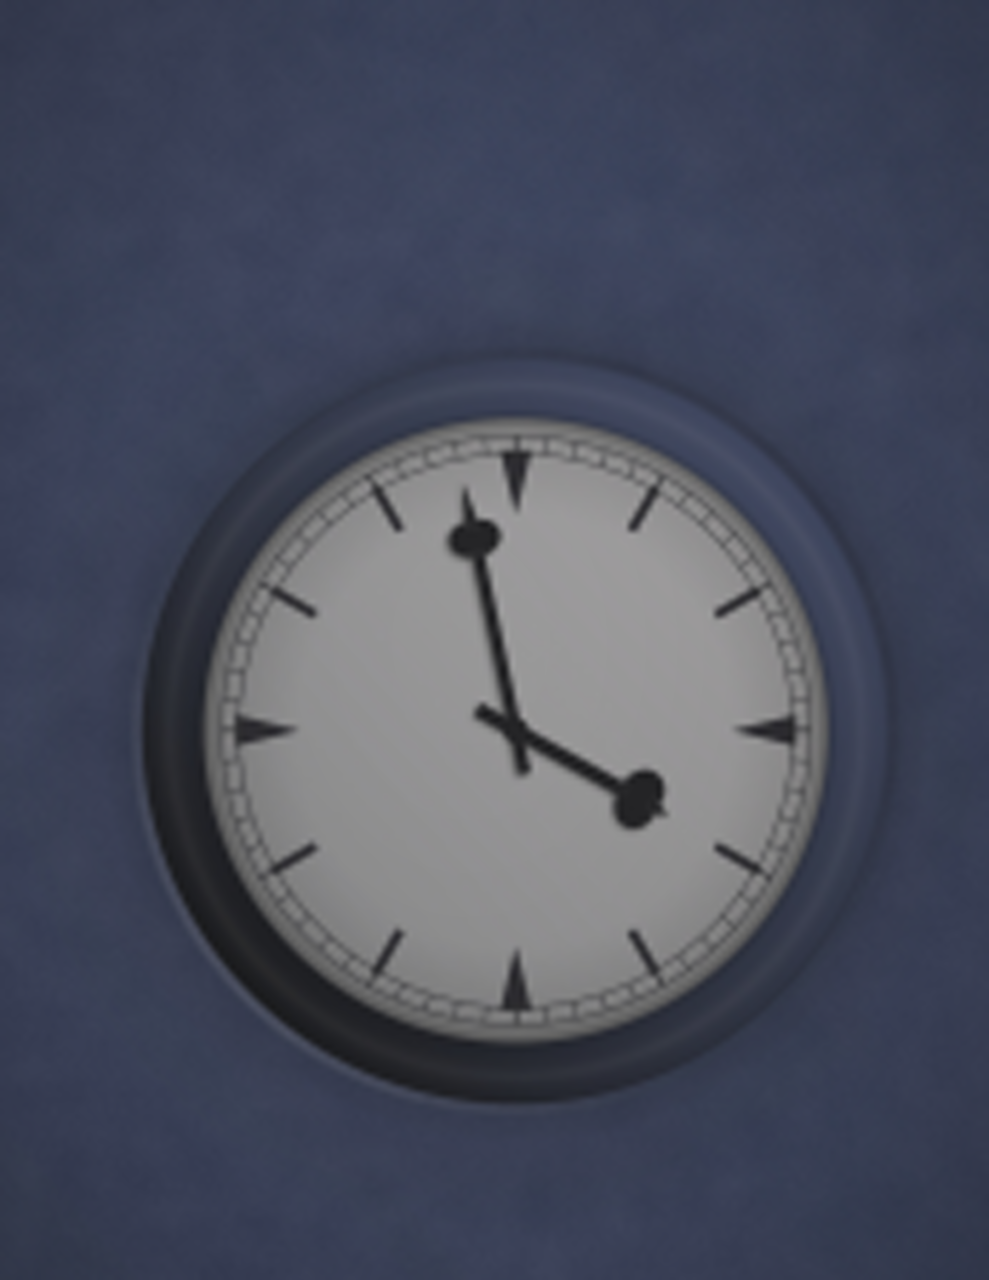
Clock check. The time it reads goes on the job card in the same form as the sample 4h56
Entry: 3h58
